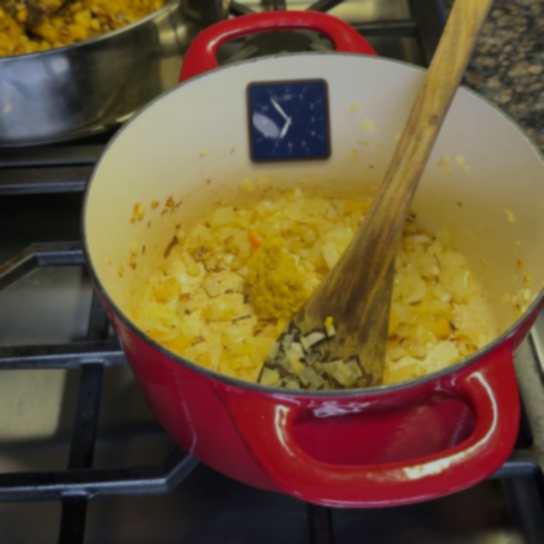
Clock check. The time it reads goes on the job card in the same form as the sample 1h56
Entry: 6h54
